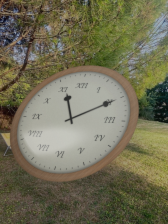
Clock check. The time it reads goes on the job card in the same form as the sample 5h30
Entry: 11h10
